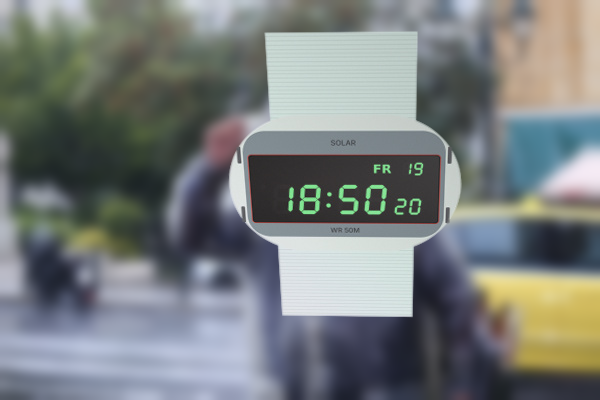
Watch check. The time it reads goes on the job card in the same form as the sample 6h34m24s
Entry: 18h50m20s
